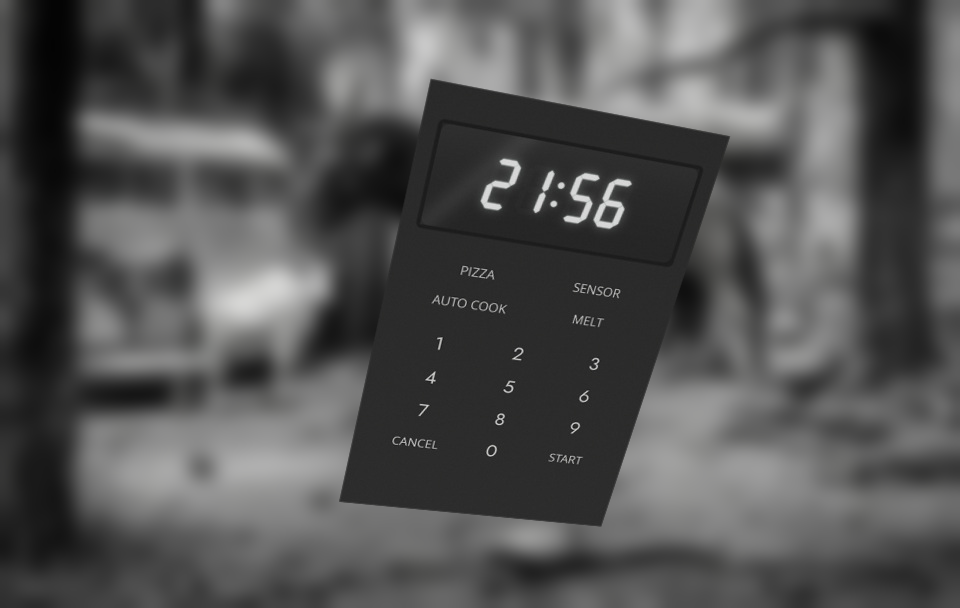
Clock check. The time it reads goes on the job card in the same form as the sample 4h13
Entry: 21h56
